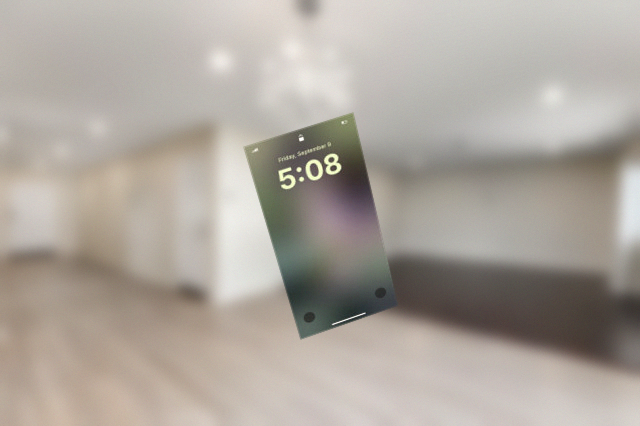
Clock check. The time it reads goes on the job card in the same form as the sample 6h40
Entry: 5h08
